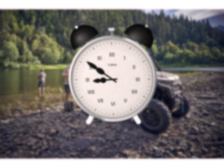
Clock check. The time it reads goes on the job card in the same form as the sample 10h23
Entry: 8h51
